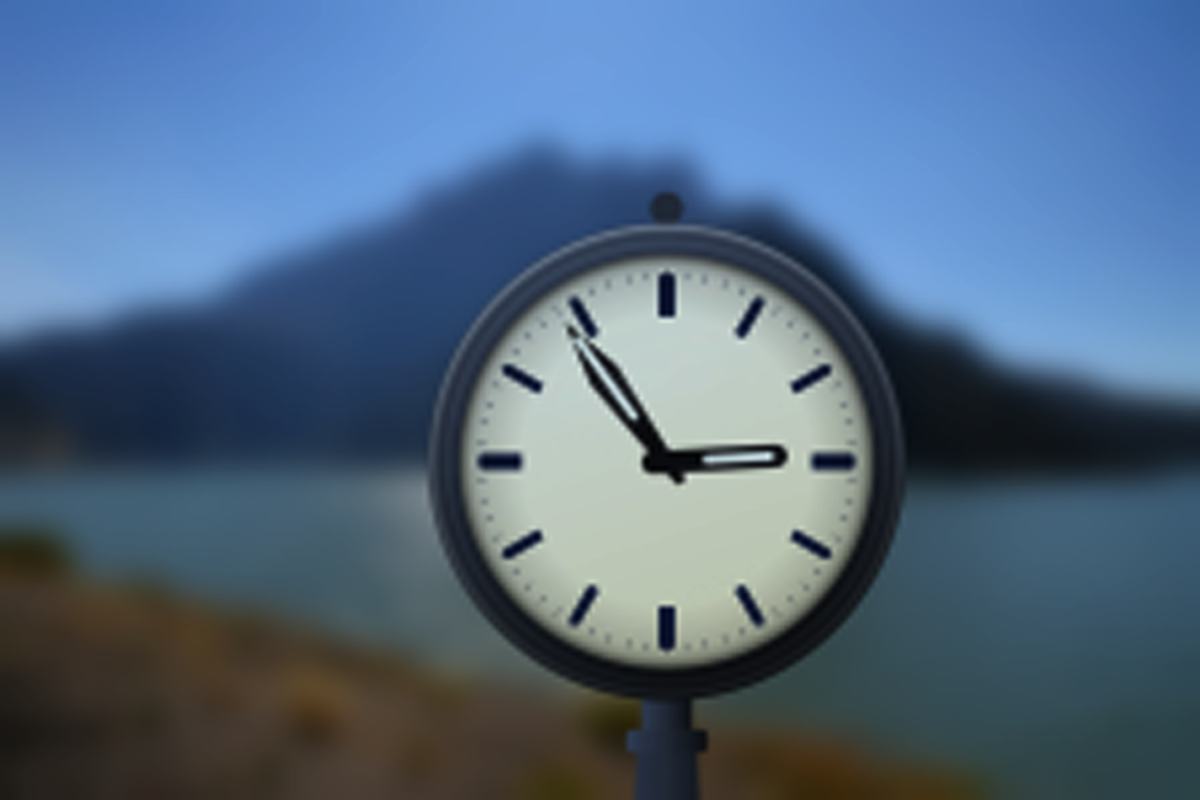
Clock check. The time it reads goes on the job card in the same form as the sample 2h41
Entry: 2h54
